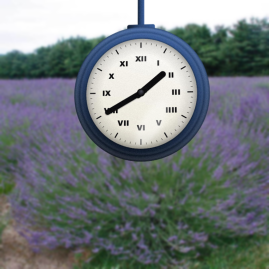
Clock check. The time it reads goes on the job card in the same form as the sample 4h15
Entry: 1h40
